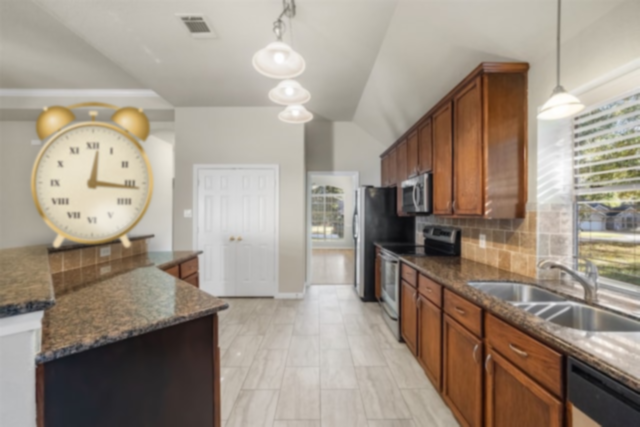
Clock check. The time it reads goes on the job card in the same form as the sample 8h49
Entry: 12h16
